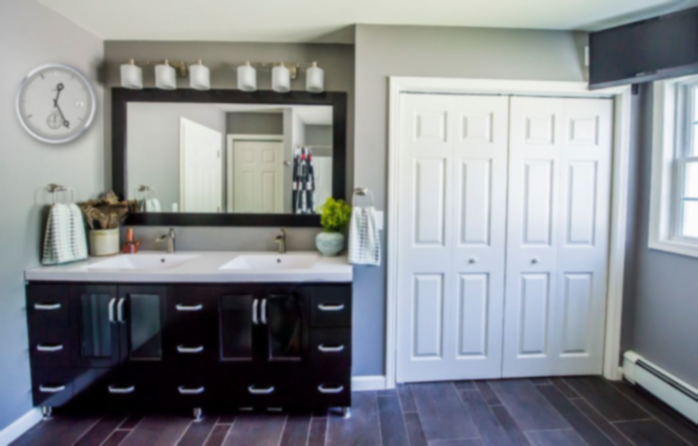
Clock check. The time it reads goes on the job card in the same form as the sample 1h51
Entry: 12h25
